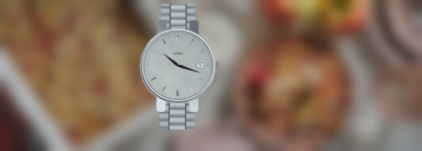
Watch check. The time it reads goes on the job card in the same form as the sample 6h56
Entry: 10h18
